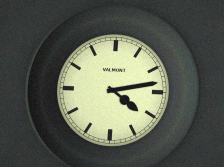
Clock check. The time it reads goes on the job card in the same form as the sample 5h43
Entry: 4h13
